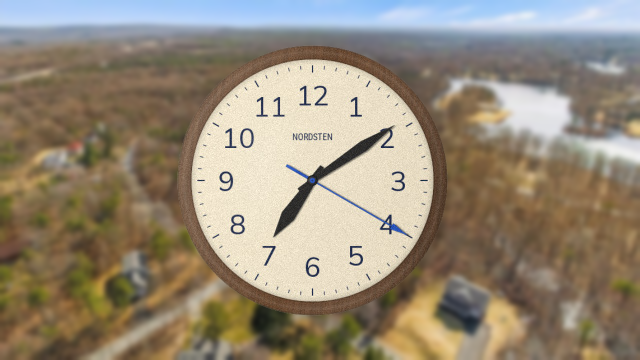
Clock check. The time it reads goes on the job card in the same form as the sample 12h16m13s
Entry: 7h09m20s
